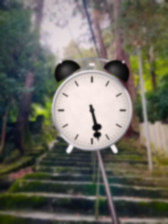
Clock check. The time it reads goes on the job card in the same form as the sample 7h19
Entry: 5h28
